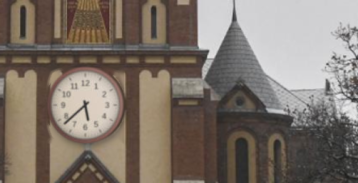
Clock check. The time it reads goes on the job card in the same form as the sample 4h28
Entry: 5h38
